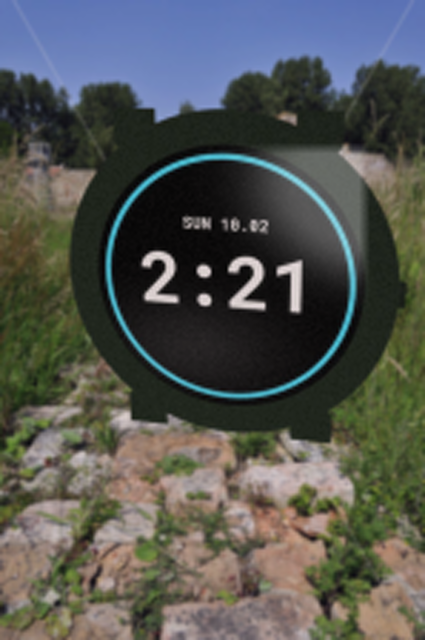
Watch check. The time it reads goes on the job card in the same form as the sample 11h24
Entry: 2h21
